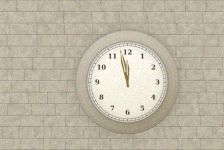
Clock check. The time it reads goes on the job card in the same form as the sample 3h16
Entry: 11h58
